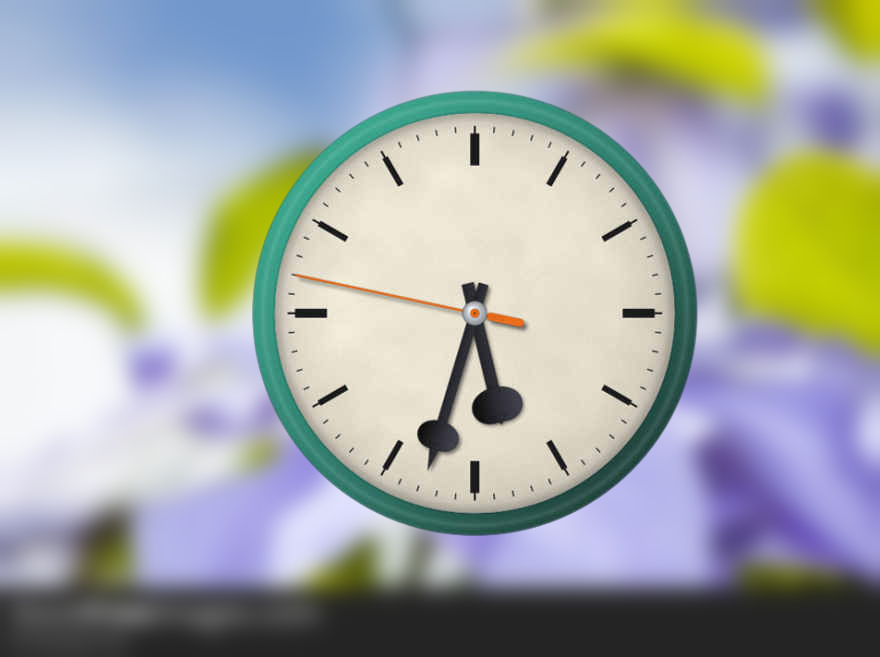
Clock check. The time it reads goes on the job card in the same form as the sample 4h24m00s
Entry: 5h32m47s
